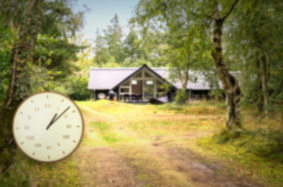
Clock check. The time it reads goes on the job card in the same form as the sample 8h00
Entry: 1h08
